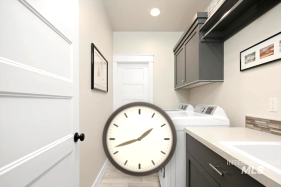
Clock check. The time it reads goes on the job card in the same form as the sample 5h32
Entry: 1h42
